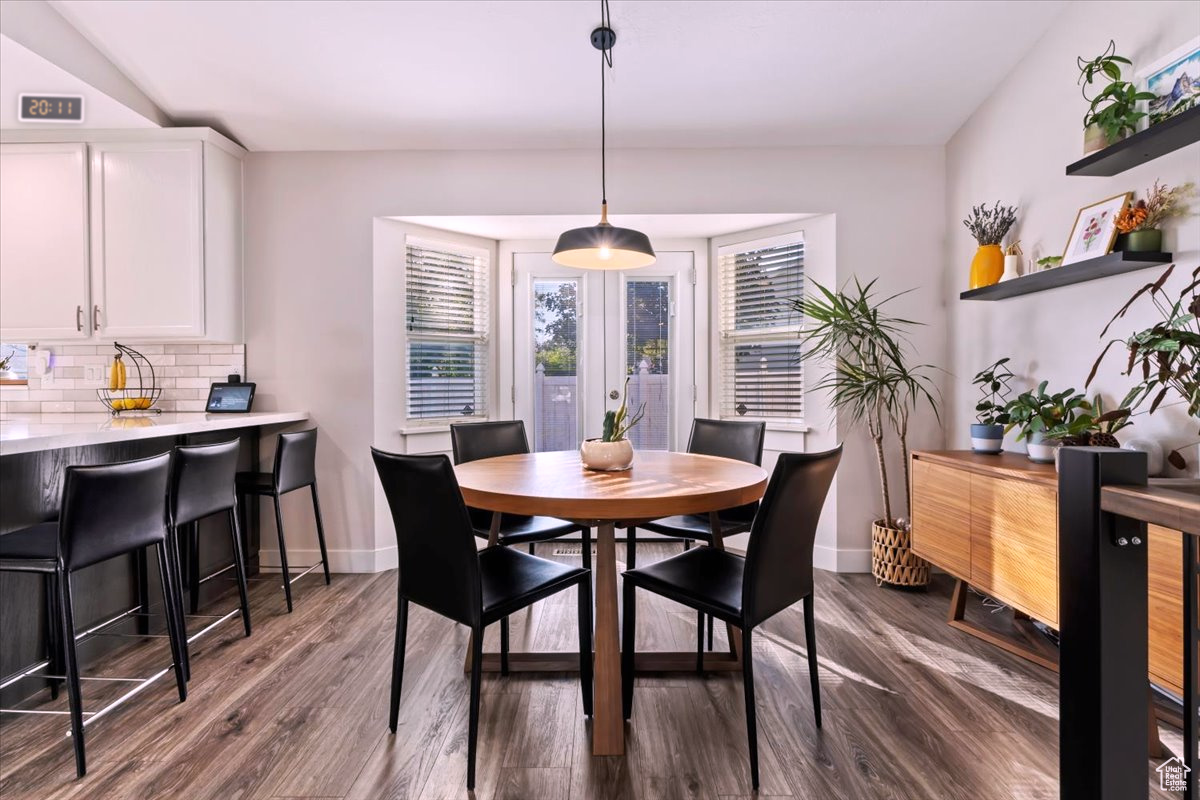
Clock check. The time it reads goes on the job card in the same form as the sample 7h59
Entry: 20h11
